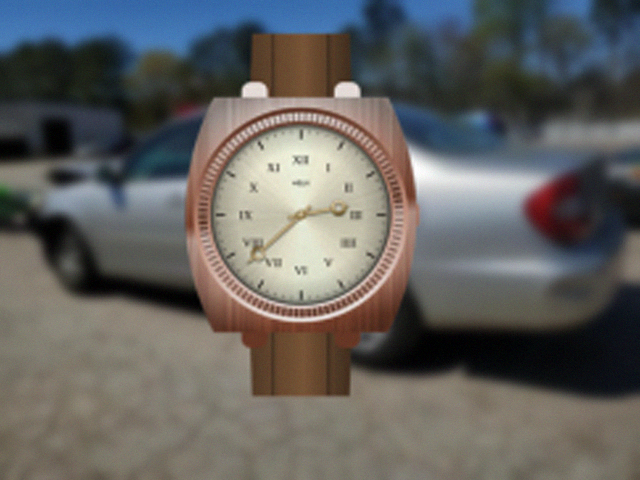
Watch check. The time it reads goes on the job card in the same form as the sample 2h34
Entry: 2h38
